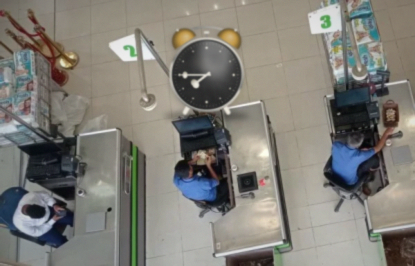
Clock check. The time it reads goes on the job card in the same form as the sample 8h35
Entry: 7h45
